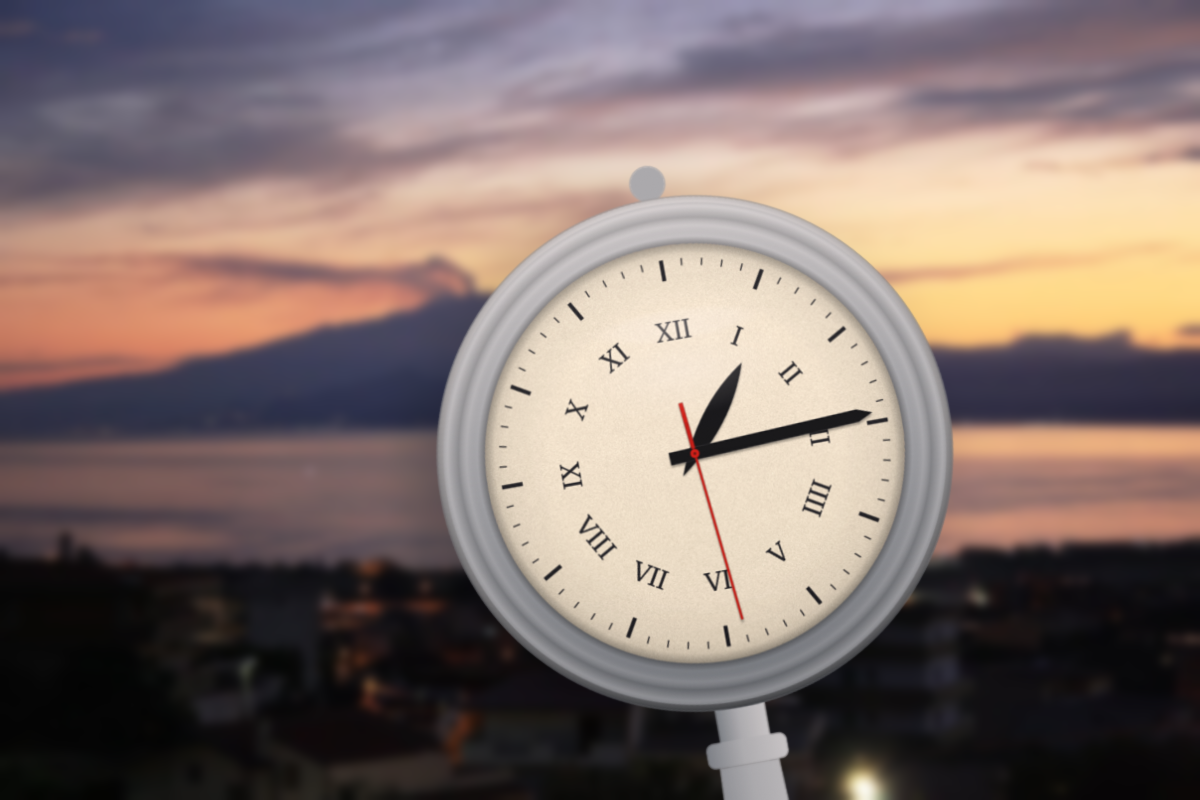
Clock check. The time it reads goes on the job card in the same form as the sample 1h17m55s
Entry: 1h14m29s
